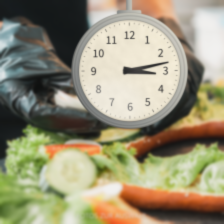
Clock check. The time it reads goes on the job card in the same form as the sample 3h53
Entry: 3h13
